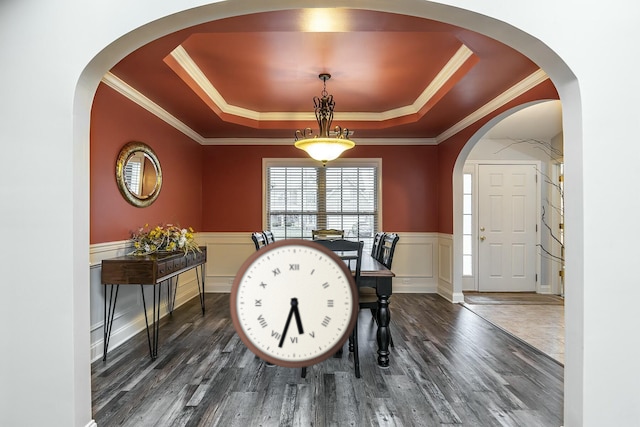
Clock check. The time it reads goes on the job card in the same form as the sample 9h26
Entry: 5h33
